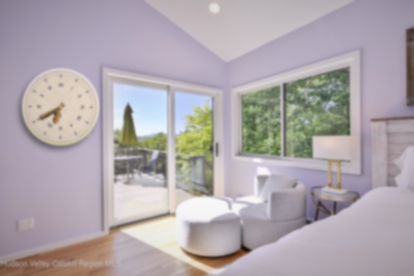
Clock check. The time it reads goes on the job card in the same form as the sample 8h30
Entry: 6h40
